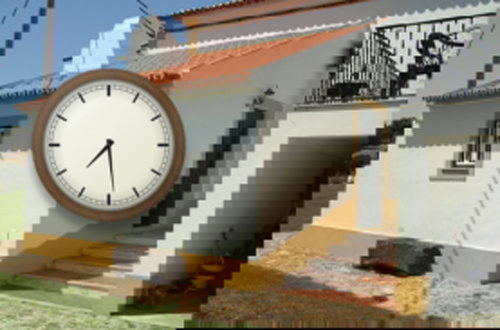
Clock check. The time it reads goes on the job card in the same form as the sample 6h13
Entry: 7h29
